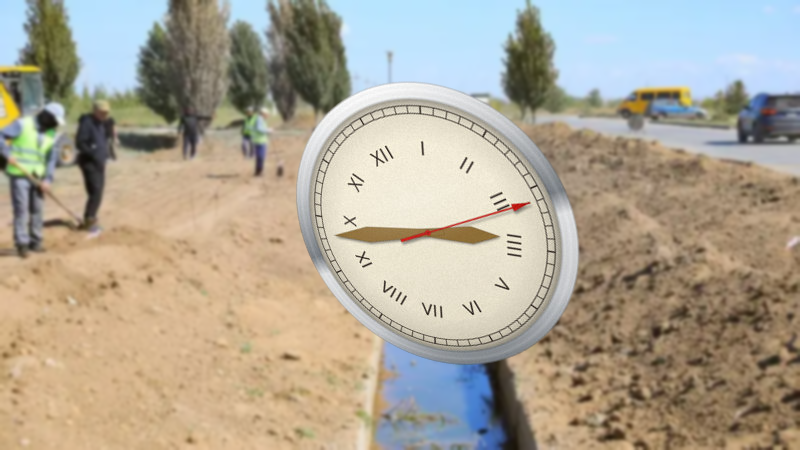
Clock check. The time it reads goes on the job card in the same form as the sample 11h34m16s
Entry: 3h48m16s
